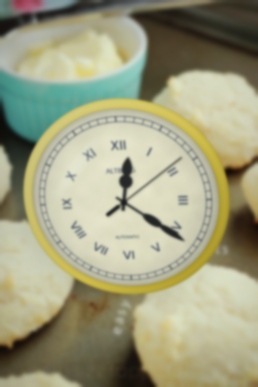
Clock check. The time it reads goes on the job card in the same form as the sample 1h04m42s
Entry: 12h21m09s
